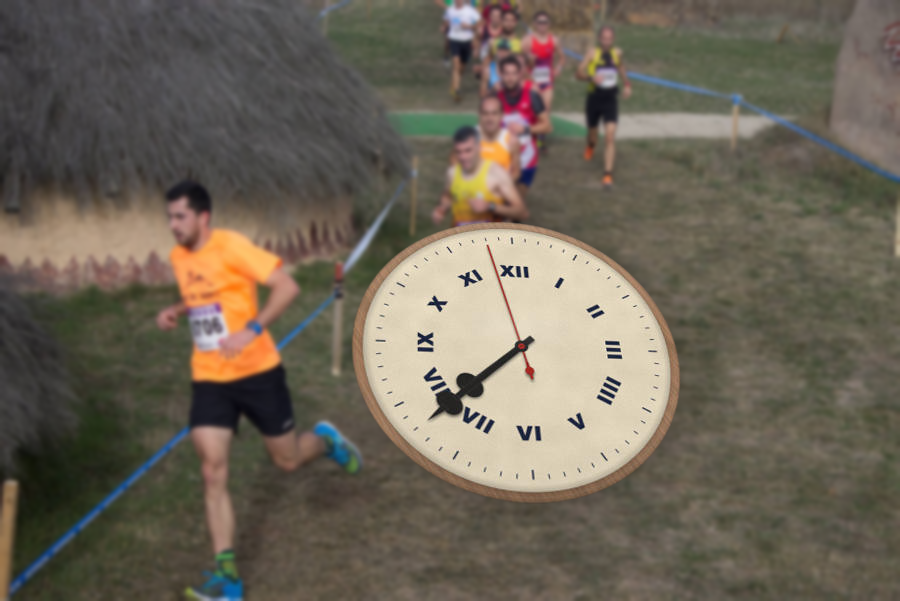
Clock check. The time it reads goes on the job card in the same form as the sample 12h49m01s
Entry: 7h37m58s
